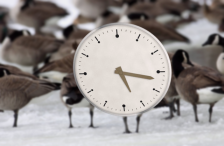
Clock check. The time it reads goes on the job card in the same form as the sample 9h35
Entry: 5h17
